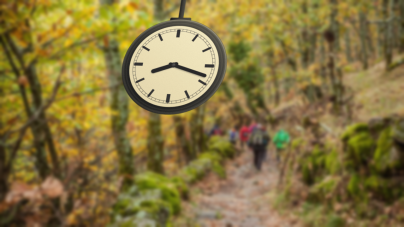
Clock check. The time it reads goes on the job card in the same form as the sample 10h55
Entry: 8h18
